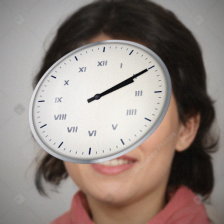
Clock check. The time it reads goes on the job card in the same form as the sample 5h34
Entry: 2h10
